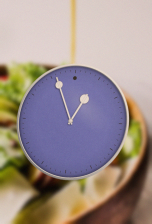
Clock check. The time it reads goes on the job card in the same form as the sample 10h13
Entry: 12h56
